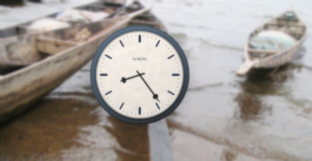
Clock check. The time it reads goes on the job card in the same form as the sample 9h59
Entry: 8h24
